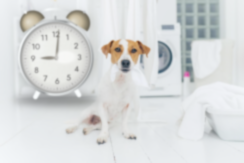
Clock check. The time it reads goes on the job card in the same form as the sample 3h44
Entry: 9h01
